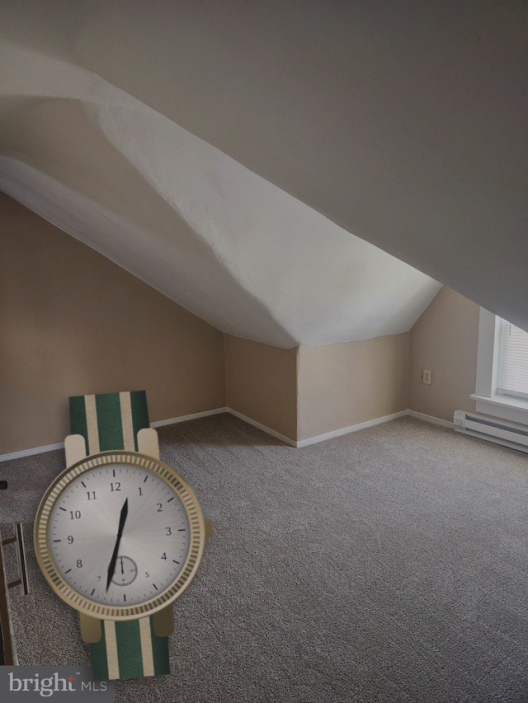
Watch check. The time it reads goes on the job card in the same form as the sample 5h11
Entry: 12h33
